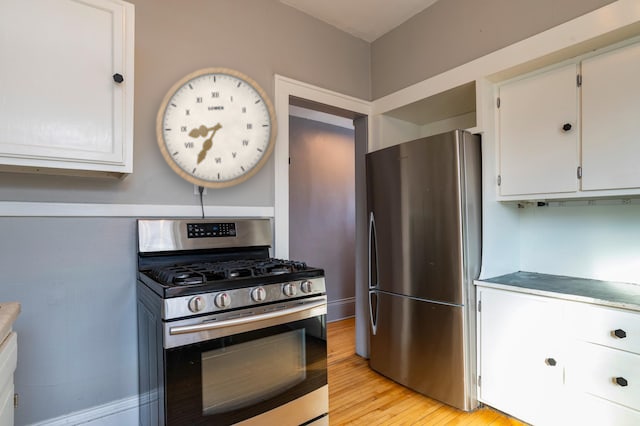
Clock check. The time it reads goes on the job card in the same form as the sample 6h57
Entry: 8h35
